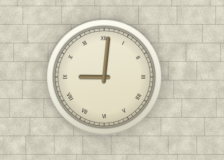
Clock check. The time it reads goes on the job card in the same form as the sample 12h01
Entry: 9h01
